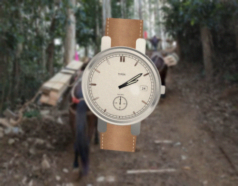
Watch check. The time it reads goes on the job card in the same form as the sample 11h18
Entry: 2h09
